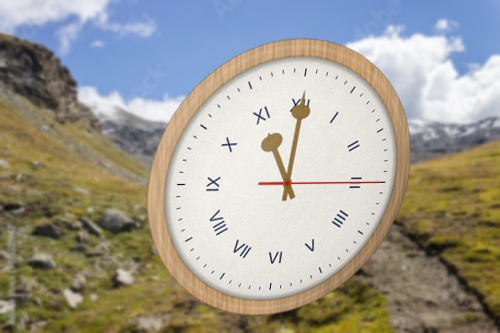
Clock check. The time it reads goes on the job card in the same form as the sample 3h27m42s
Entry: 11h00m15s
